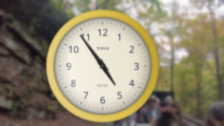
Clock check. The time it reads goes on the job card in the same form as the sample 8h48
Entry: 4h54
